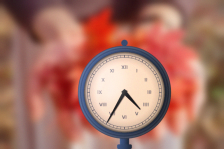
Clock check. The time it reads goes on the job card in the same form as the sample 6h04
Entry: 4h35
